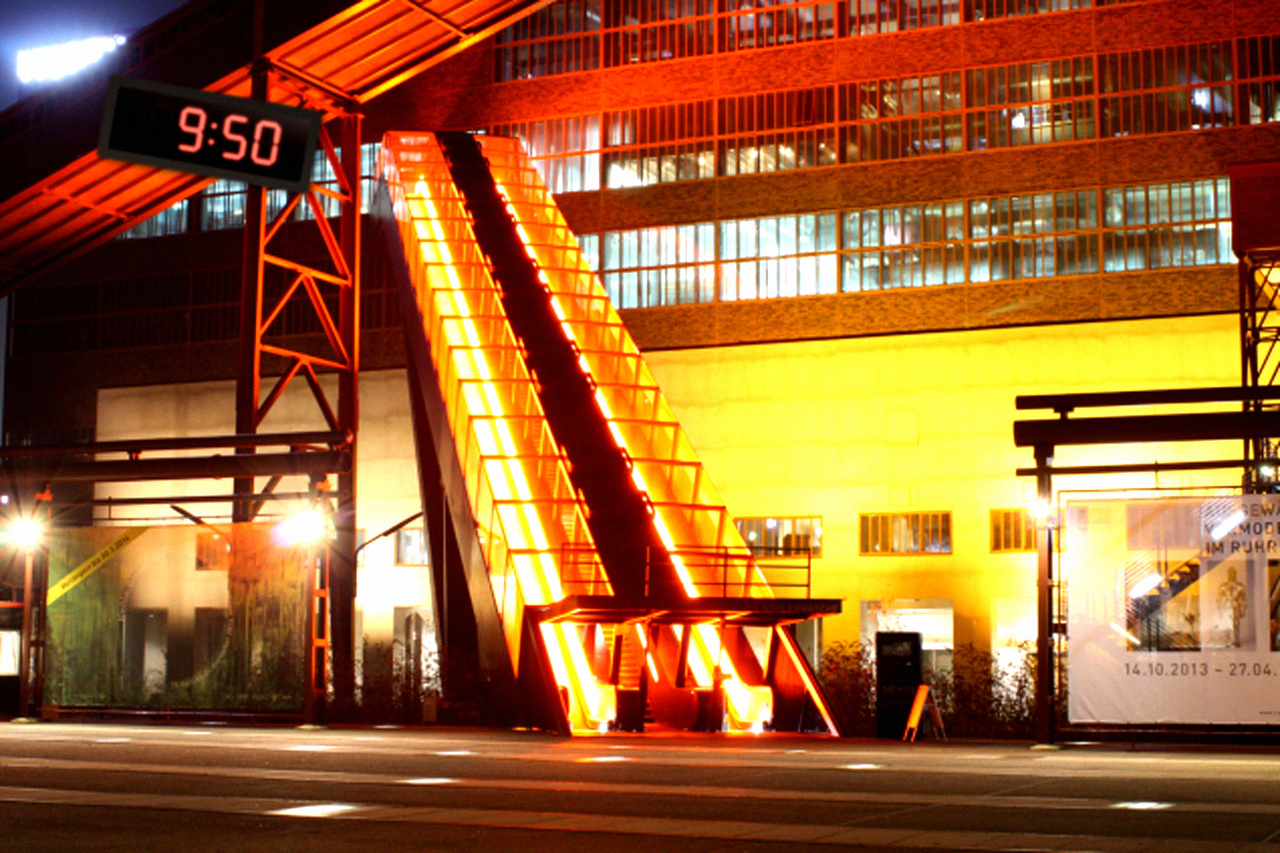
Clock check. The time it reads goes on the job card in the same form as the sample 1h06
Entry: 9h50
